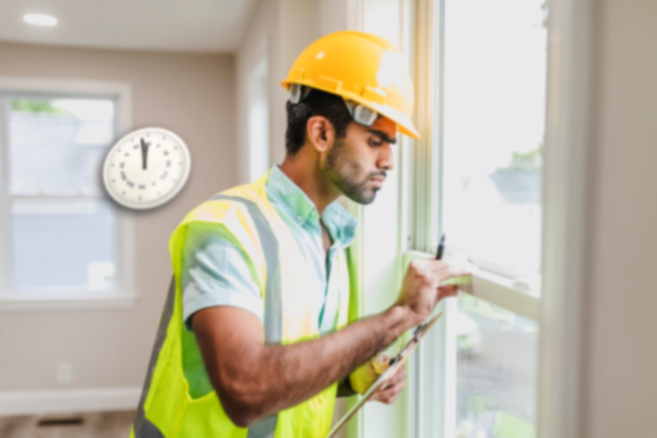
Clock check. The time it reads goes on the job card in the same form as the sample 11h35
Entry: 11h58
